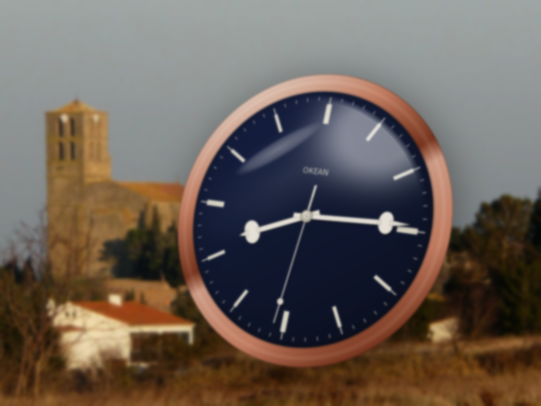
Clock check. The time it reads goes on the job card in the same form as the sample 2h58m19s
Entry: 8h14m31s
